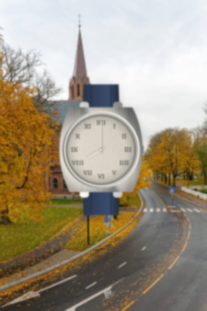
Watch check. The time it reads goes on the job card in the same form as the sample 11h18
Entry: 8h00
